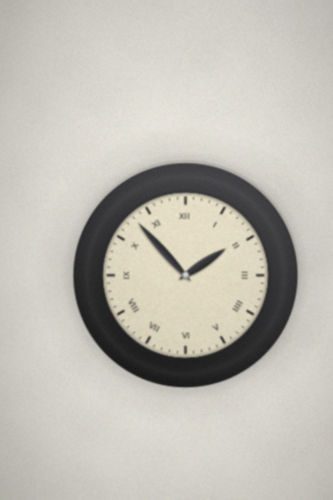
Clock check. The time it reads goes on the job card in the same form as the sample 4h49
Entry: 1h53
